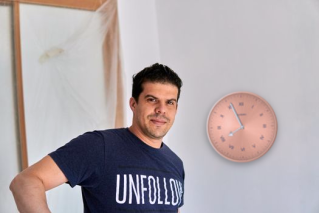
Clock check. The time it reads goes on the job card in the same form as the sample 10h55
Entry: 7h56
